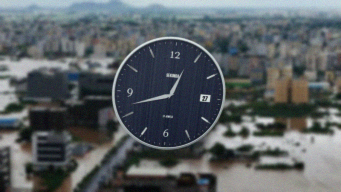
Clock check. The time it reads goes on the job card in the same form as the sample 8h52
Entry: 12h42
